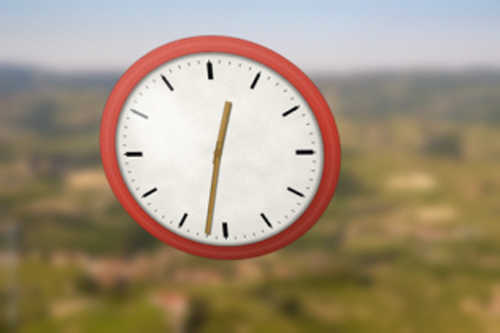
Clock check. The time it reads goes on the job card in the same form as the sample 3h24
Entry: 12h32
